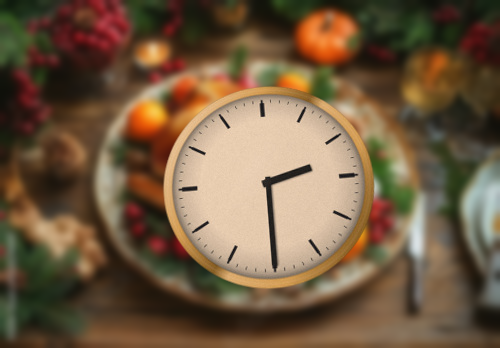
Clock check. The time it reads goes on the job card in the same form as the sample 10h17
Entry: 2h30
